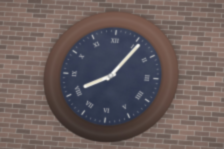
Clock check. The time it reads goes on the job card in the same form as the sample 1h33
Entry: 8h06
